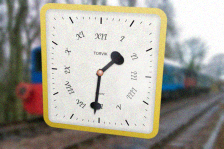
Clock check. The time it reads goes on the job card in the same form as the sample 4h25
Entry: 1h31
